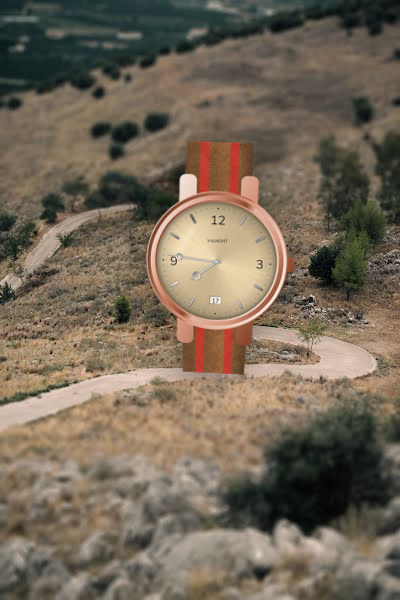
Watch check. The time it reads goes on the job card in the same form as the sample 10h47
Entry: 7h46
